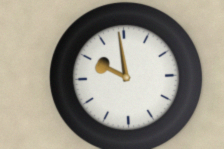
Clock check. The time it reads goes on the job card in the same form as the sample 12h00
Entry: 9h59
